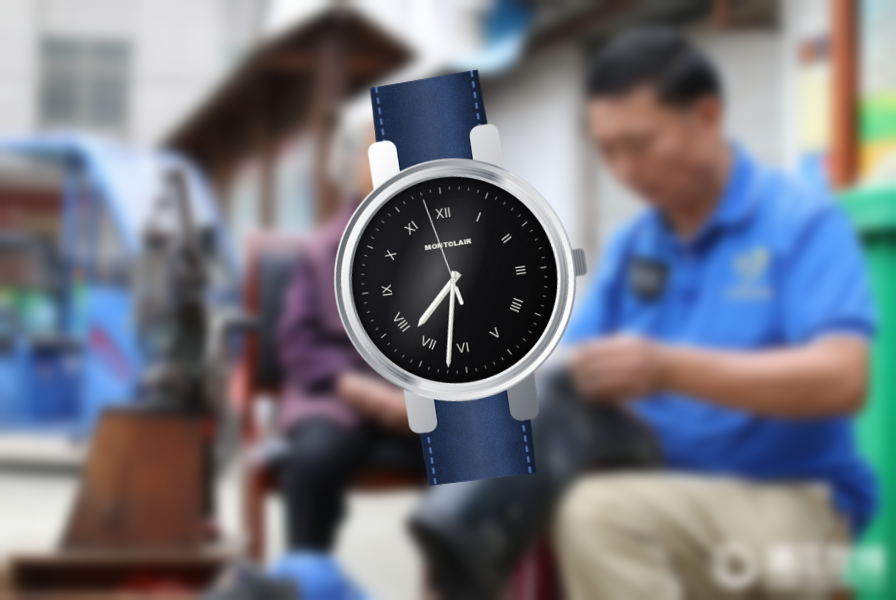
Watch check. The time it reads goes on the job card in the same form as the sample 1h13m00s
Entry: 7h31m58s
